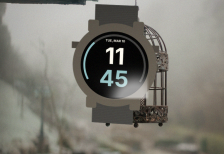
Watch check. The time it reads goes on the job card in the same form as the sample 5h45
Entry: 11h45
